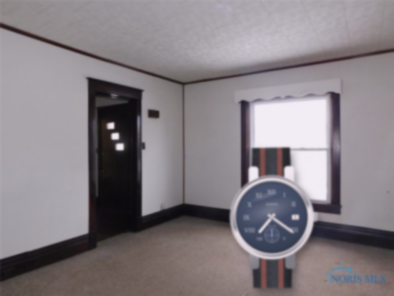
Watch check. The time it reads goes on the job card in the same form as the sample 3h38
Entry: 7h21
